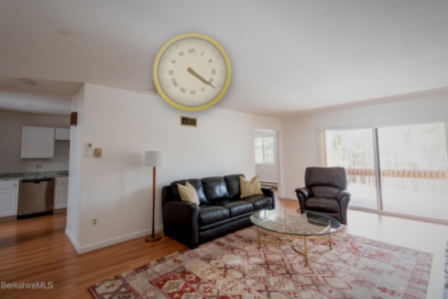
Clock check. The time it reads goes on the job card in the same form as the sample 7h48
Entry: 4h21
